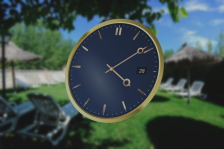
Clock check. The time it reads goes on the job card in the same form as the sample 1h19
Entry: 4h09
